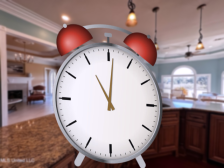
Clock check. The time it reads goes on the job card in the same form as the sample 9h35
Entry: 11h01
